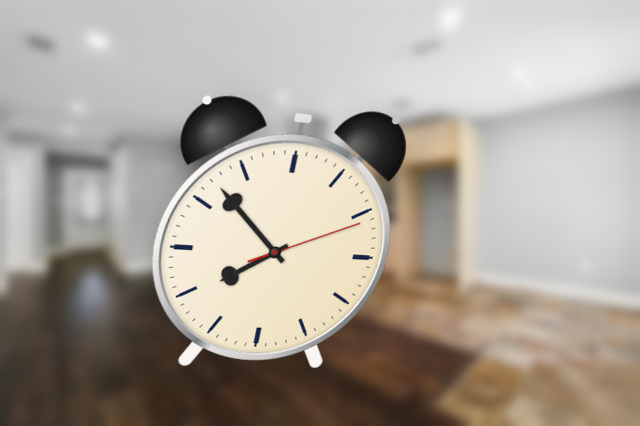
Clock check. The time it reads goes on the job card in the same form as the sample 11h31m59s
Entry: 7h52m11s
